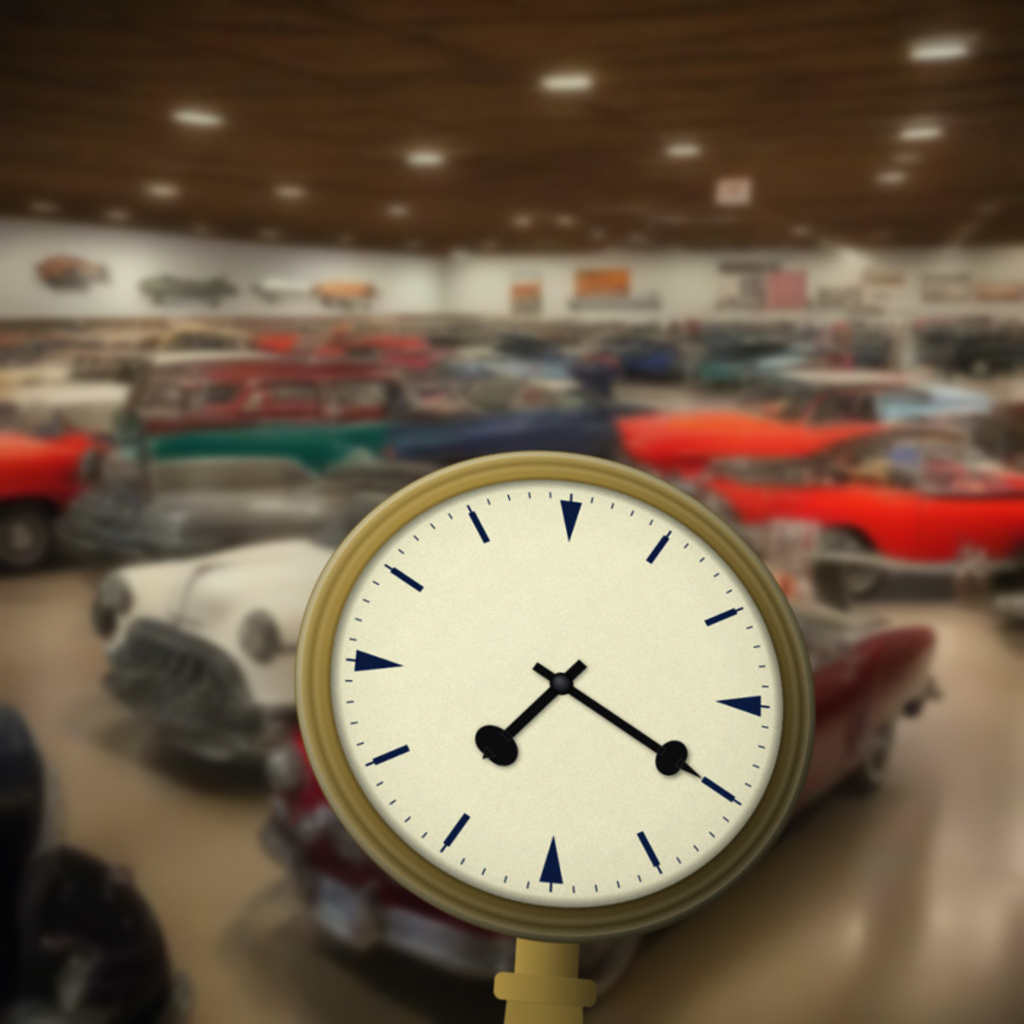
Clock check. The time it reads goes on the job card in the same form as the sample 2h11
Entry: 7h20
